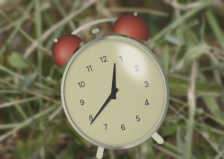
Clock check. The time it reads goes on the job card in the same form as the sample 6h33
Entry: 12h39
